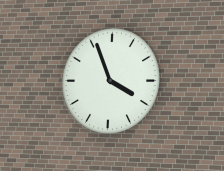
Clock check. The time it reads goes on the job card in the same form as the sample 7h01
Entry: 3h56
